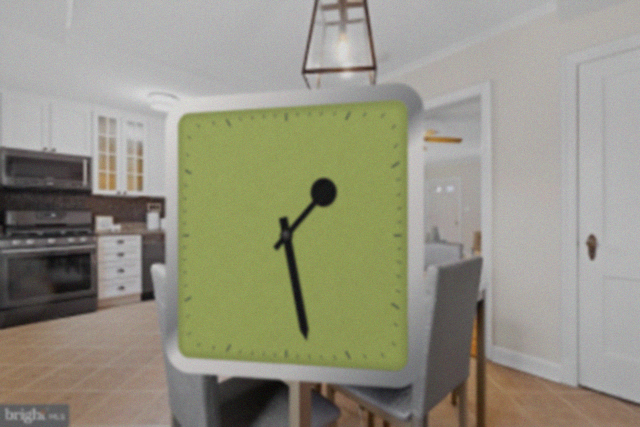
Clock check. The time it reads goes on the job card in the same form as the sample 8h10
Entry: 1h28
